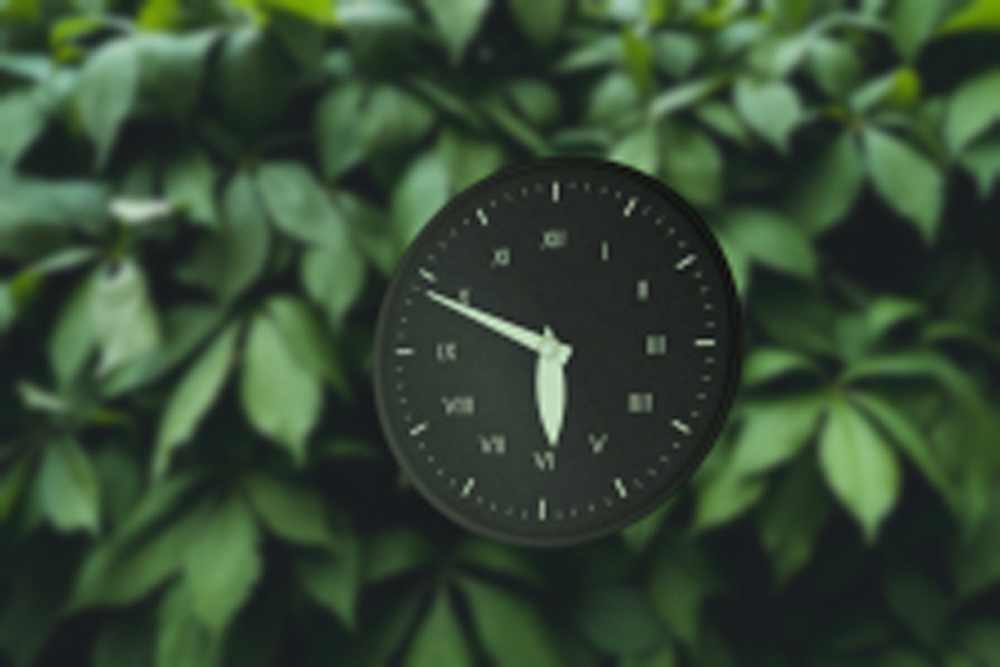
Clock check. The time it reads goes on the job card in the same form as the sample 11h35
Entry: 5h49
